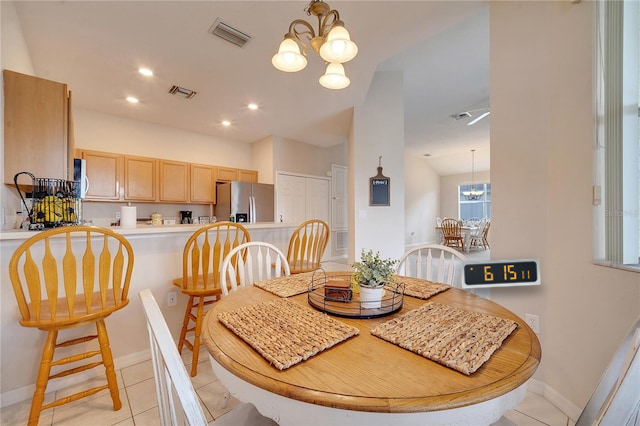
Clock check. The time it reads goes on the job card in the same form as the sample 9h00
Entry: 6h15
